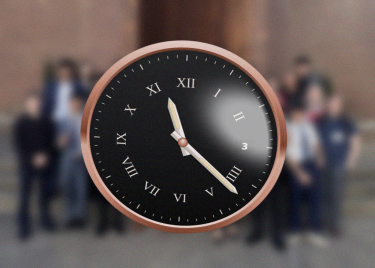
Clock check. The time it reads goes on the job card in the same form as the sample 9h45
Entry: 11h22
